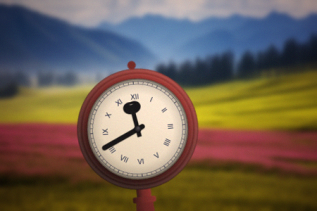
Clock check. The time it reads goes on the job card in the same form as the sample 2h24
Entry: 11h41
